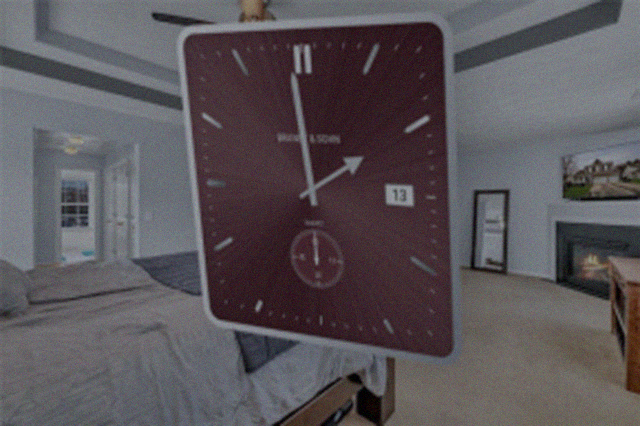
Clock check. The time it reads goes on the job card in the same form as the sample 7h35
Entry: 1h59
